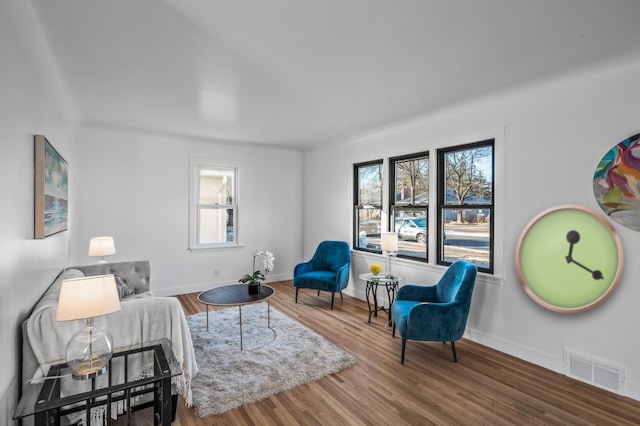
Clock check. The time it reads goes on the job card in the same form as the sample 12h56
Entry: 12h20
